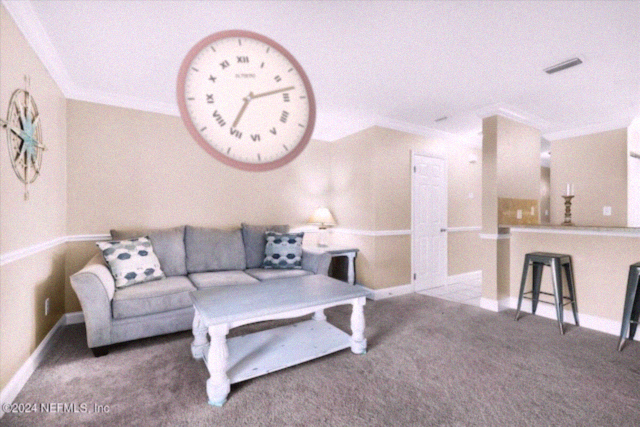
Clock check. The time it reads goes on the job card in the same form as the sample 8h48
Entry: 7h13
